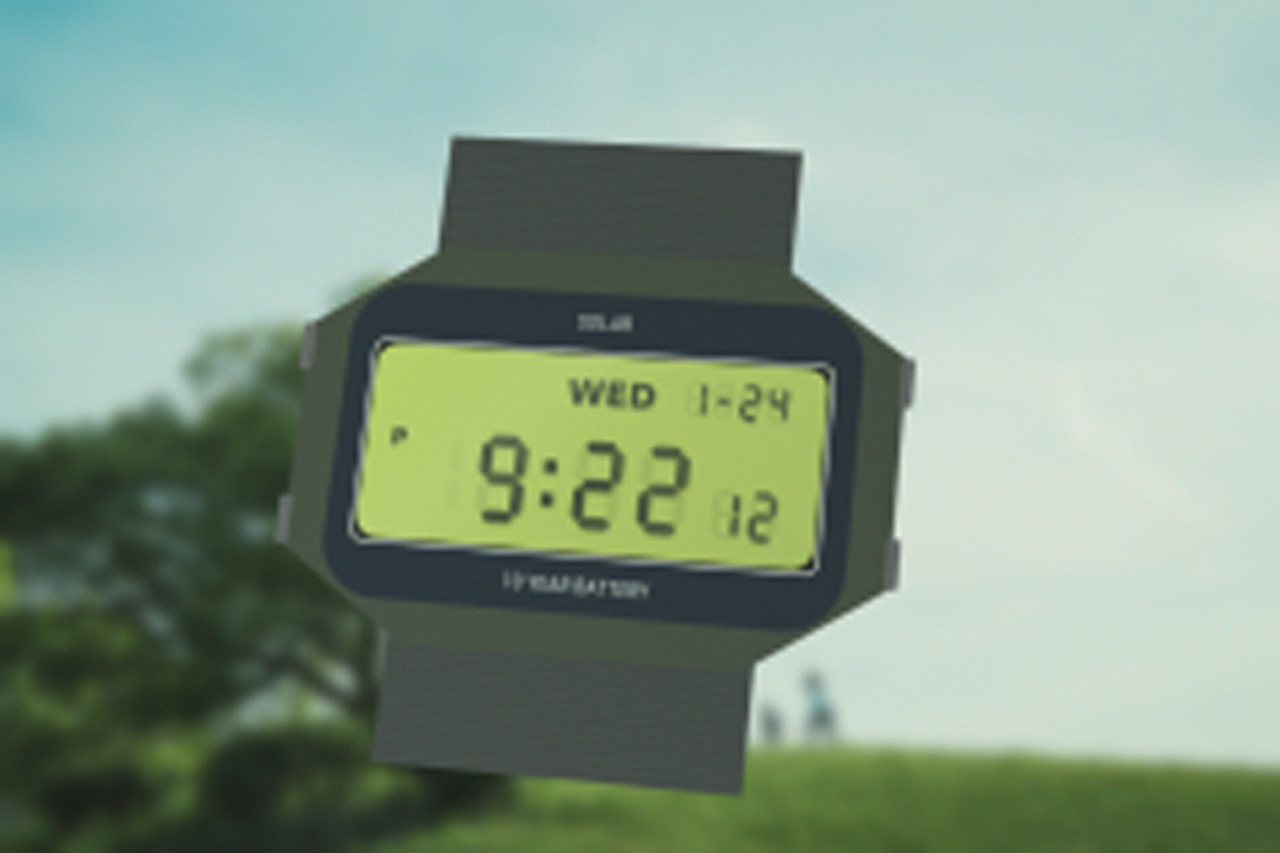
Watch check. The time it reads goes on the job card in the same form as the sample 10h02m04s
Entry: 9h22m12s
